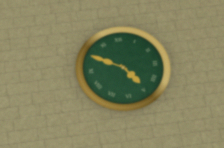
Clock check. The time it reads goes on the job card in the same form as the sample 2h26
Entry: 4h50
